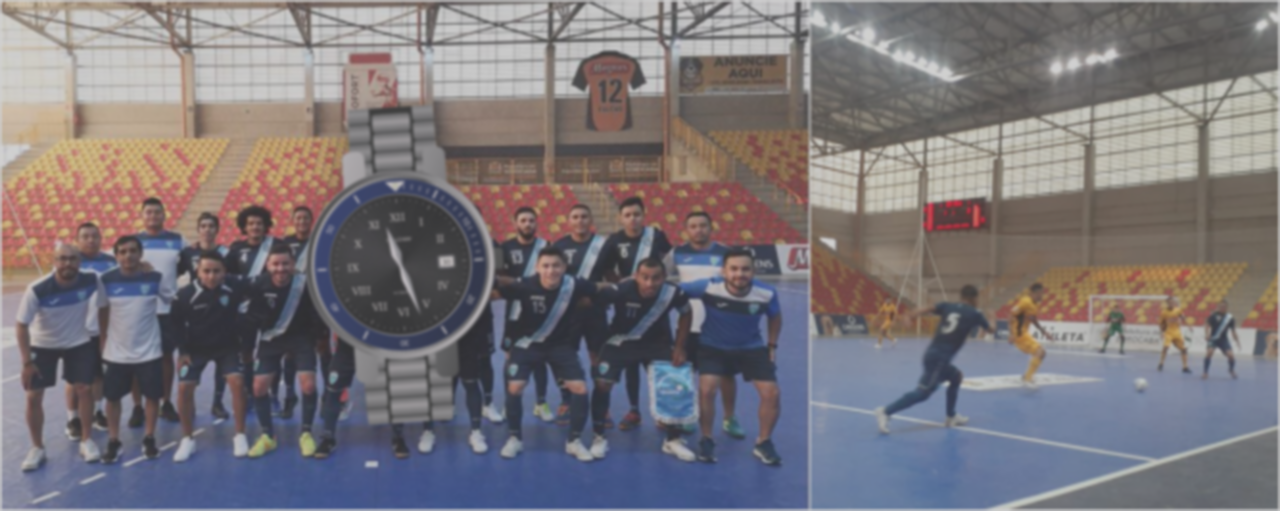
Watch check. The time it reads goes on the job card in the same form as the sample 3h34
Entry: 11h27
